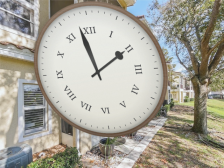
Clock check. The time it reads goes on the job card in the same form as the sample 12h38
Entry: 1h58
